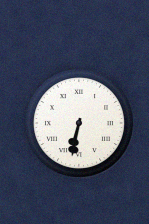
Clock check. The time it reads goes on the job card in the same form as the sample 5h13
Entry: 6h32
